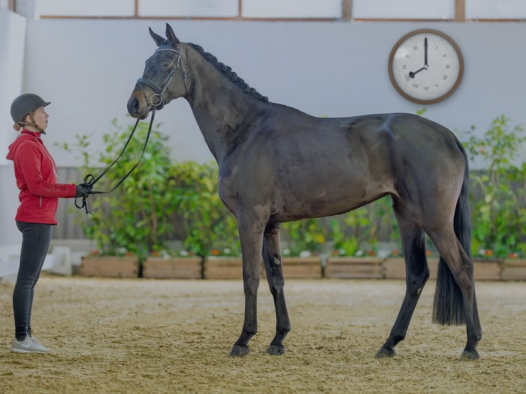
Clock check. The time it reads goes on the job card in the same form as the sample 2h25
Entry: 8h00
